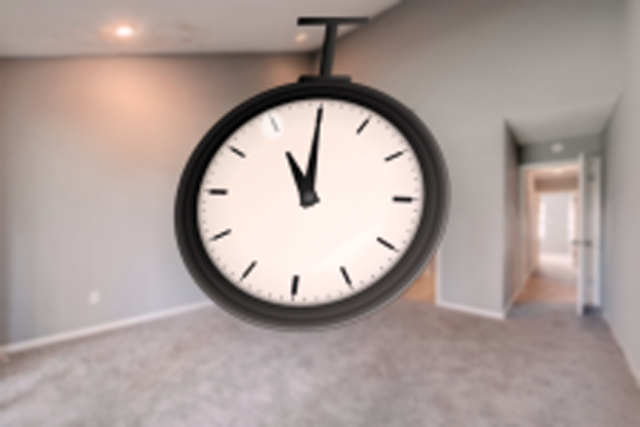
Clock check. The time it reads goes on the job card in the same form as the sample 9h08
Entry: 11h00
